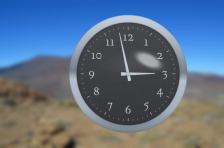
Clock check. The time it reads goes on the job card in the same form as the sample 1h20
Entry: 2h58
